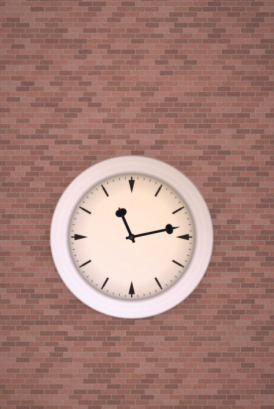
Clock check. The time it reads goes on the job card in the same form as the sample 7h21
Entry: 11h13
